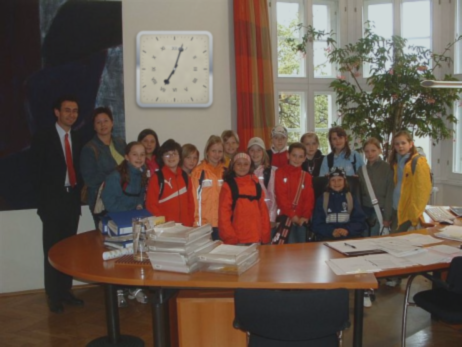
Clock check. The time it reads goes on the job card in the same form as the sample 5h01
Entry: 7h03
